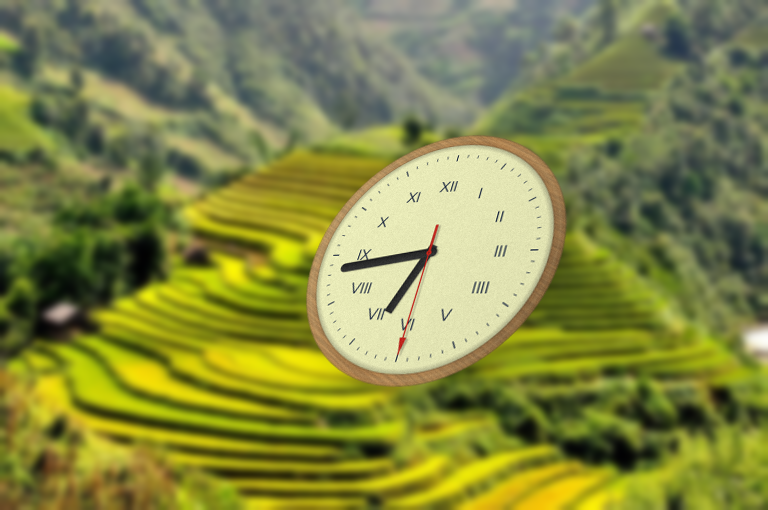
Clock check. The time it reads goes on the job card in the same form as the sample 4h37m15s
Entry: 6h43m30s
